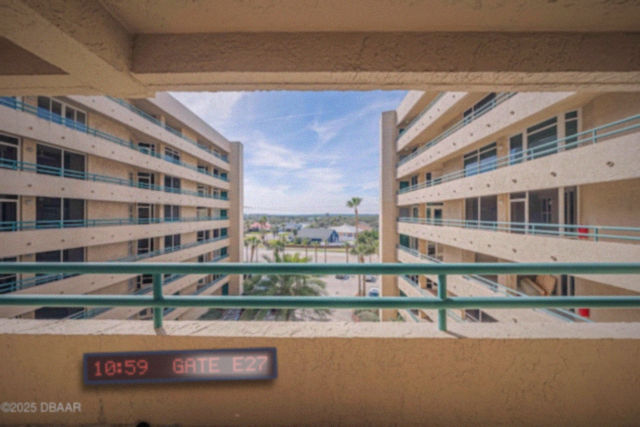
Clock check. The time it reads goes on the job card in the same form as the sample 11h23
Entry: 10h59
